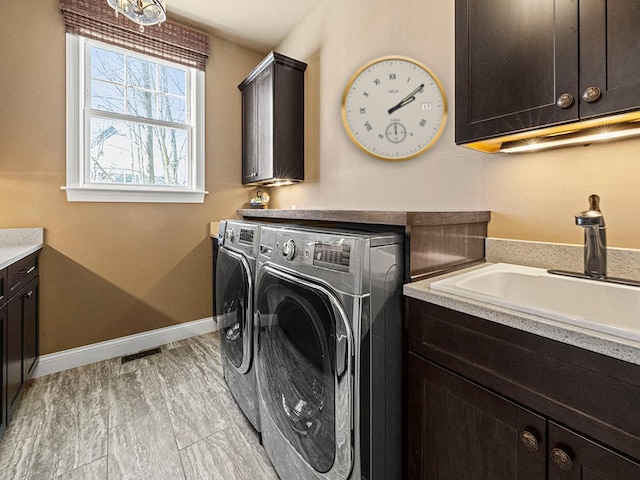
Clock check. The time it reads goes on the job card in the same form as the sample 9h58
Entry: 2h09
